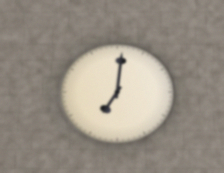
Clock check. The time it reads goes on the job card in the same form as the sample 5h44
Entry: 7h01
